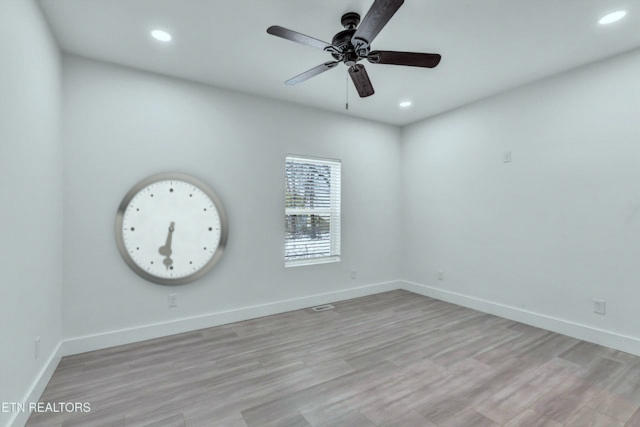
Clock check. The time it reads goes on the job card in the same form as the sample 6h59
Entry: 6h31
